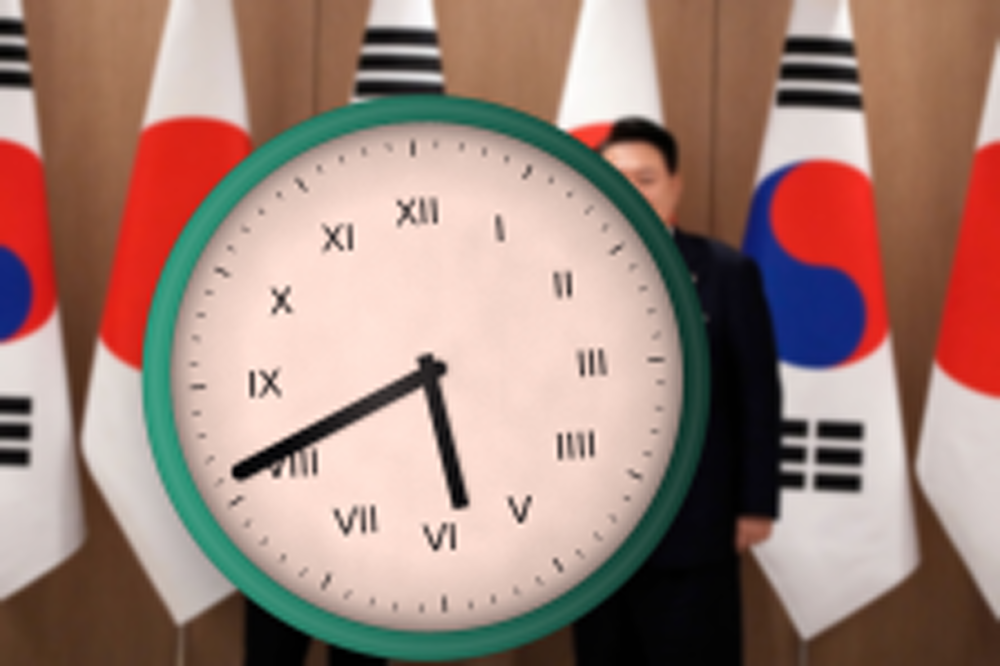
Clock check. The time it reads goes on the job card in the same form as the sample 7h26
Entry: 5h41
